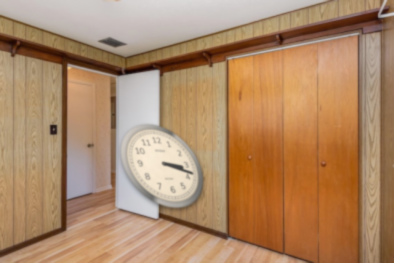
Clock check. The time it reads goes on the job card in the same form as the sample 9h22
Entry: 3h18
